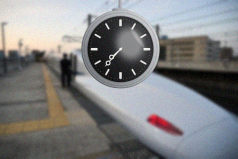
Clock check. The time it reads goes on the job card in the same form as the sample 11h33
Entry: 7h37
